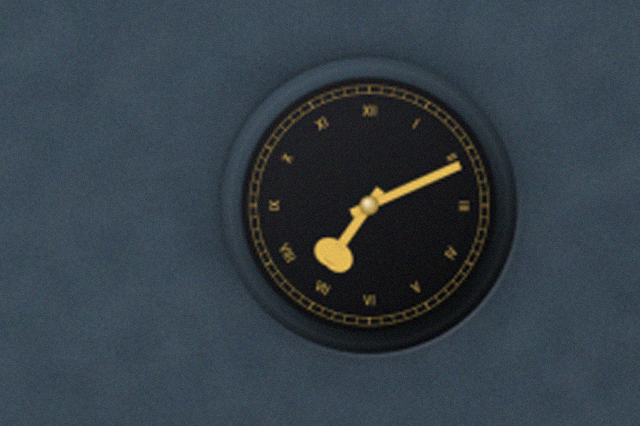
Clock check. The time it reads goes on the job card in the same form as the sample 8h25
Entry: 7h11
